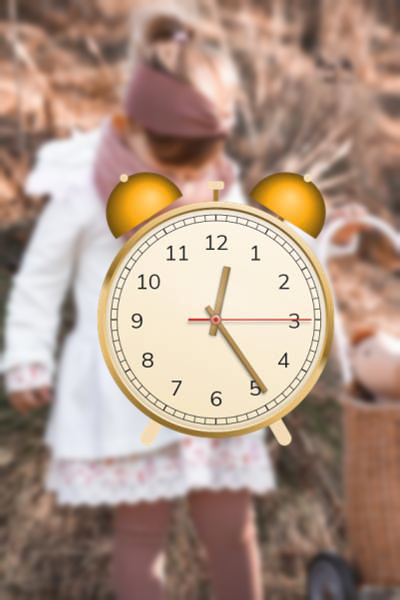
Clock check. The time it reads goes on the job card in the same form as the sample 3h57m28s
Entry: 12h24m15s
